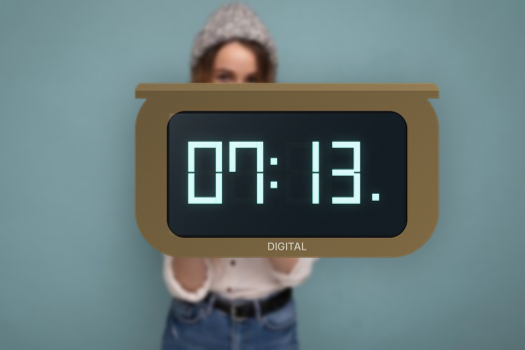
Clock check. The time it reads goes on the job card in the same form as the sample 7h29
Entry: 7h13
